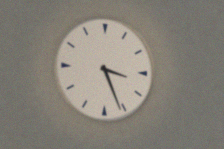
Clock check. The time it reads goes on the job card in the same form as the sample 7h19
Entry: 3h26
